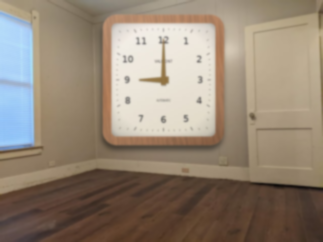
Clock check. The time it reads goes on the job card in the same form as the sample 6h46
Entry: 9h00
